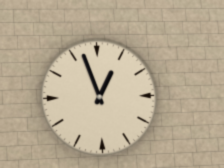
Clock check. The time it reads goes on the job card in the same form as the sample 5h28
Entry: 12h57
